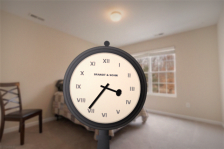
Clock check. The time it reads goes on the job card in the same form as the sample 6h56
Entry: 3h36
